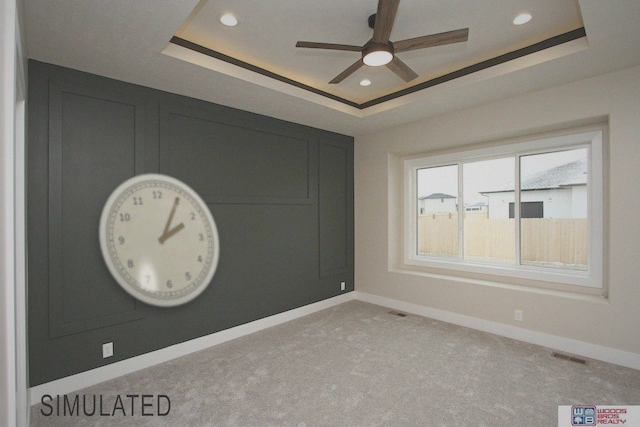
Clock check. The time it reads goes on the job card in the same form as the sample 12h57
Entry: 2h05
